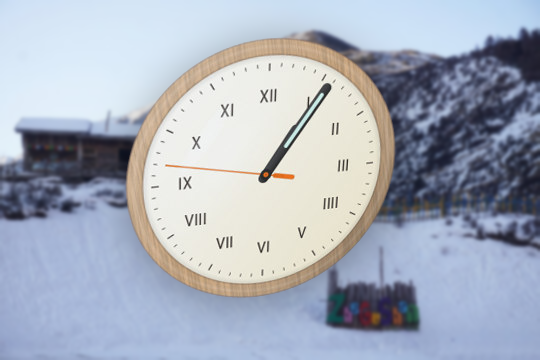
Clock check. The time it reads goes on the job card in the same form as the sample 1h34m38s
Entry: 1h05m47s
